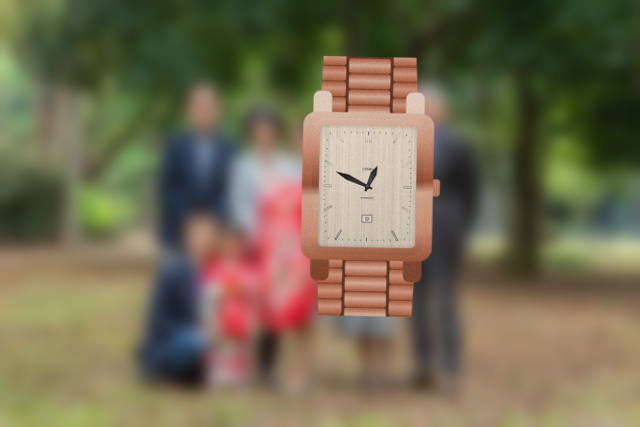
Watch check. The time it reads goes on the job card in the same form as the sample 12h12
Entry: 12h49
